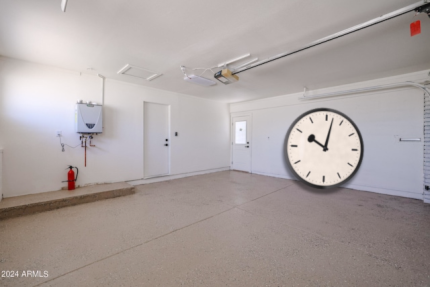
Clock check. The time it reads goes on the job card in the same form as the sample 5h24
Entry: 10h02
